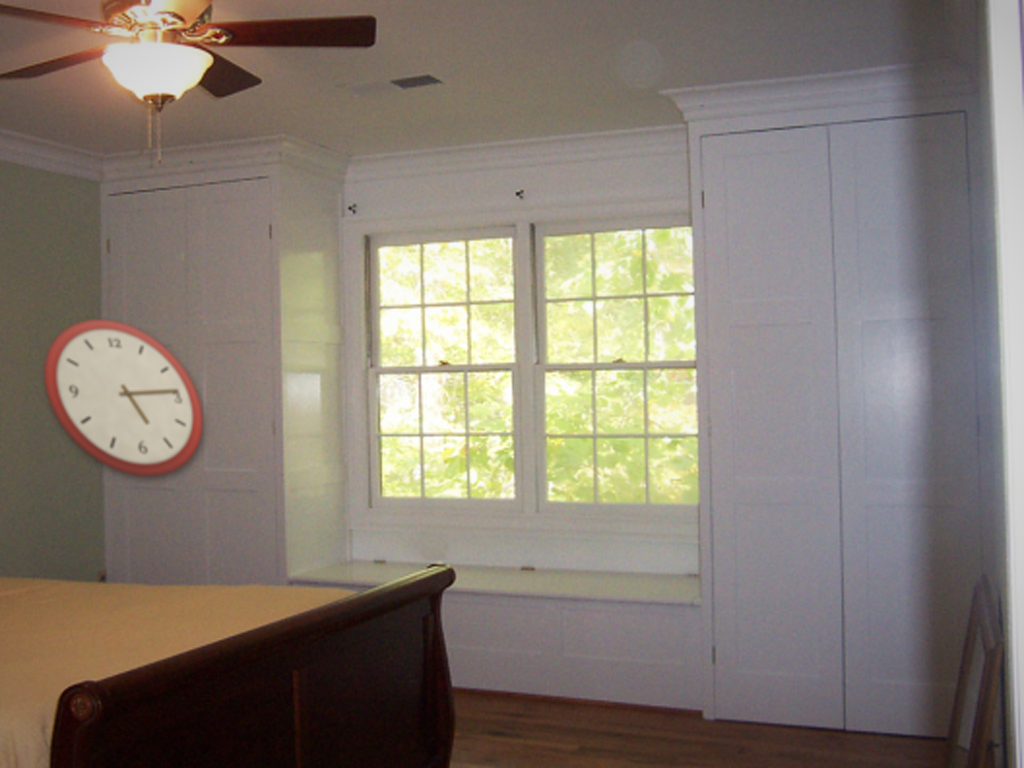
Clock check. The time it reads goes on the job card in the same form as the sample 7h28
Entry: 5h14
